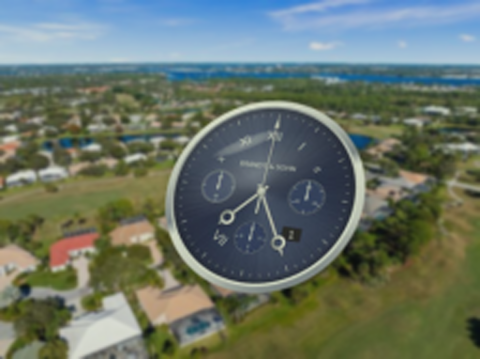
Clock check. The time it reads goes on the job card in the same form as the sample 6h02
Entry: 7h25
